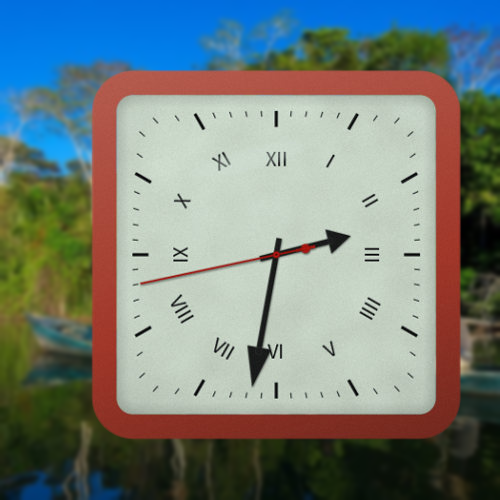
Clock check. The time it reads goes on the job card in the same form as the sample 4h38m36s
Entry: 2h31m43s
